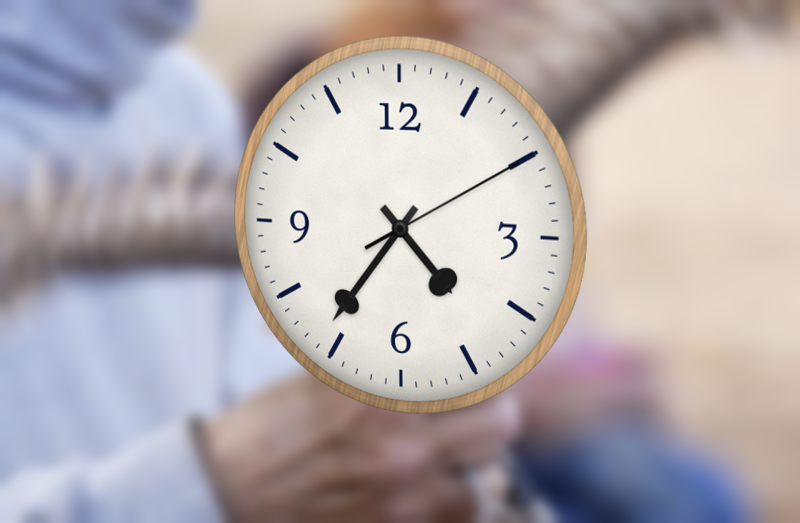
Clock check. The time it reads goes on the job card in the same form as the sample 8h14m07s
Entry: 4h36m10s
